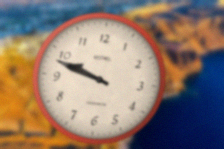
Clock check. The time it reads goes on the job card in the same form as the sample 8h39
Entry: 9h48
